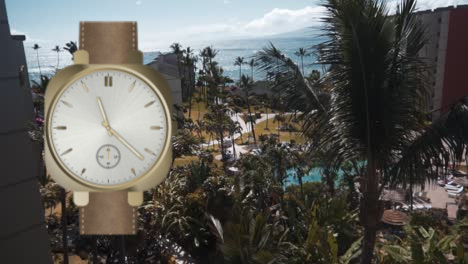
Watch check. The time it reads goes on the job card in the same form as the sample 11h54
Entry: 11h22
